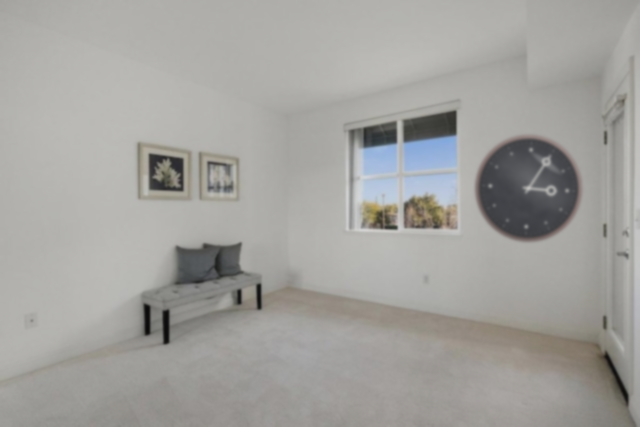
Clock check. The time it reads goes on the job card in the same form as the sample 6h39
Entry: 3h05
